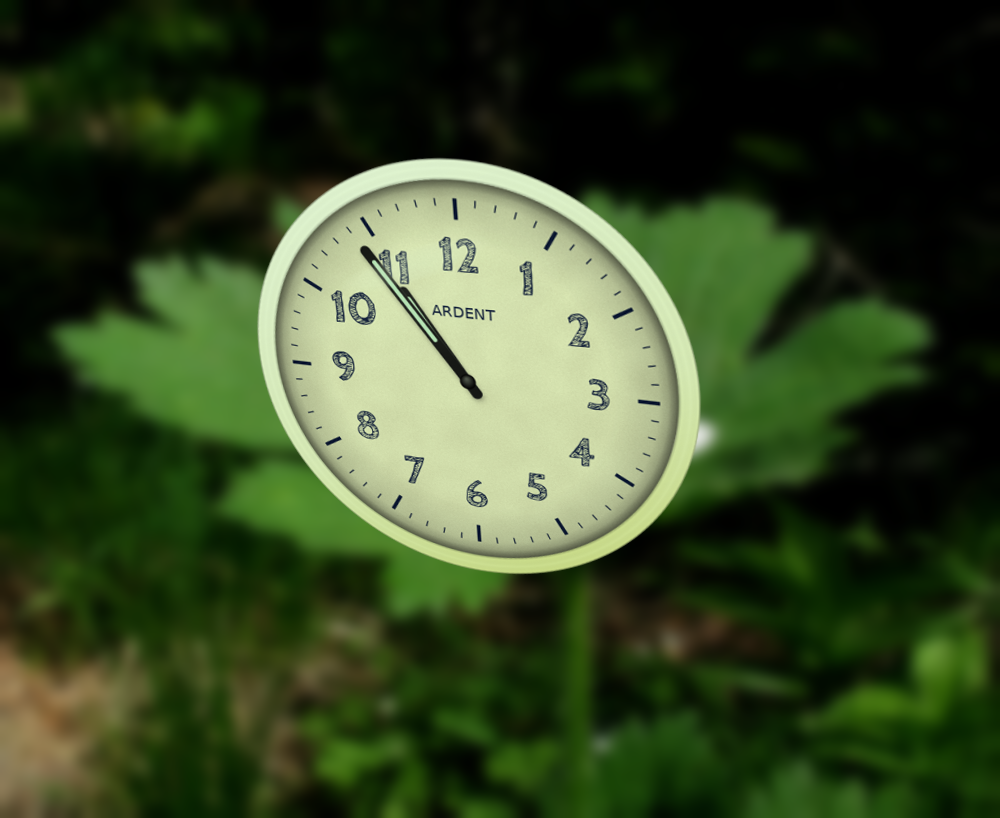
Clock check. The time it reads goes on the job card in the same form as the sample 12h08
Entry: 10h54
